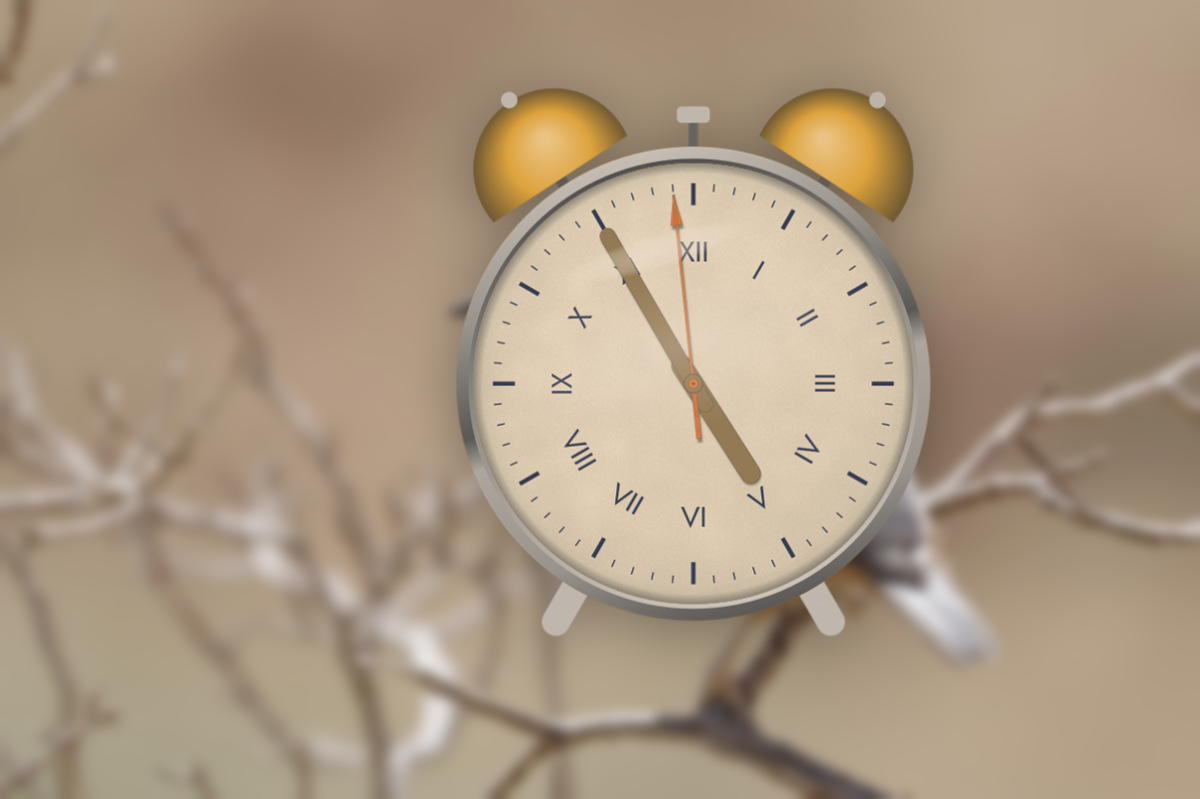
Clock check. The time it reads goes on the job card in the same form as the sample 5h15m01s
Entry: 4h54m59s
